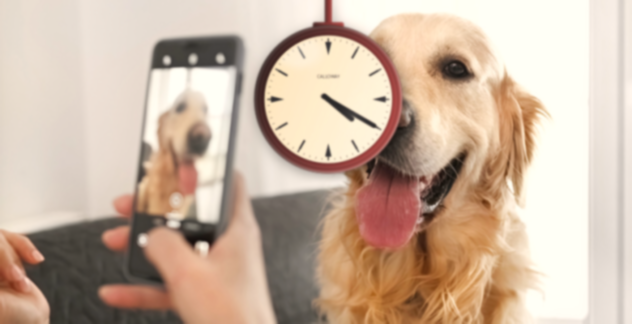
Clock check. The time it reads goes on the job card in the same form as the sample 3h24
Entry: 4h20
